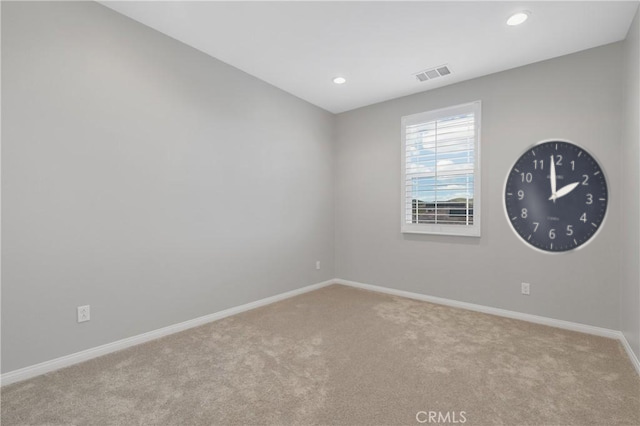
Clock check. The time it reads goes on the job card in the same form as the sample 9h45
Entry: 1h59
